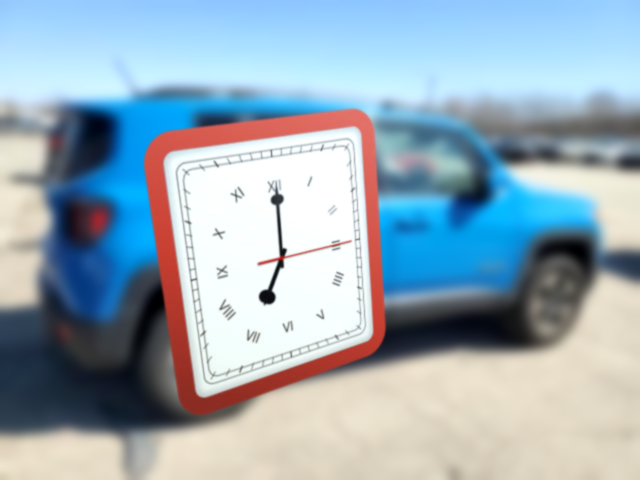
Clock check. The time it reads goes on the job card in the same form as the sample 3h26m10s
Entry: 7h00m15s
